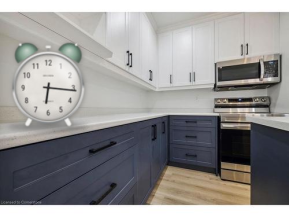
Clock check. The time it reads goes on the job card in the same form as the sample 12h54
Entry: 6h16
